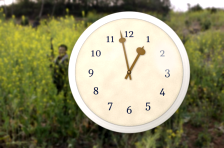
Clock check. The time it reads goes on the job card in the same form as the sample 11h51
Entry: 12h58
